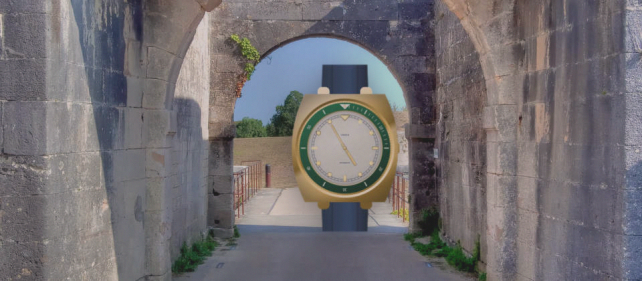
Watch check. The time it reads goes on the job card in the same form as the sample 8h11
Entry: 4h55
